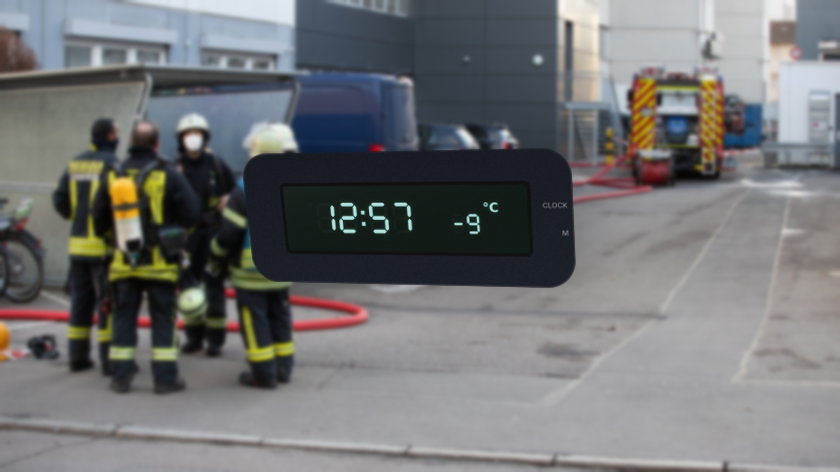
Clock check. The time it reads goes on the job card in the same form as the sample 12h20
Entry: 12h57
